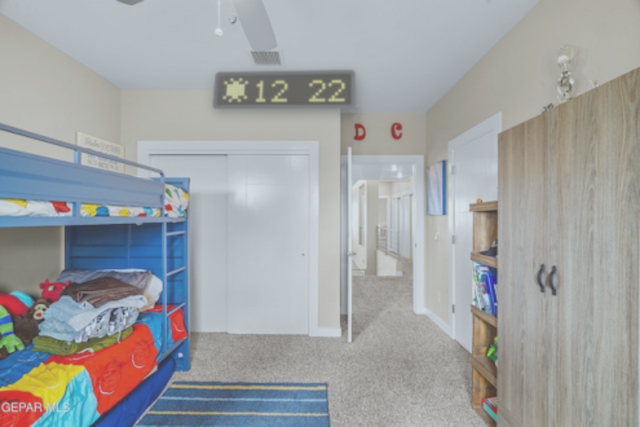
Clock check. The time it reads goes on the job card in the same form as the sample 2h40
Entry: 12h22
